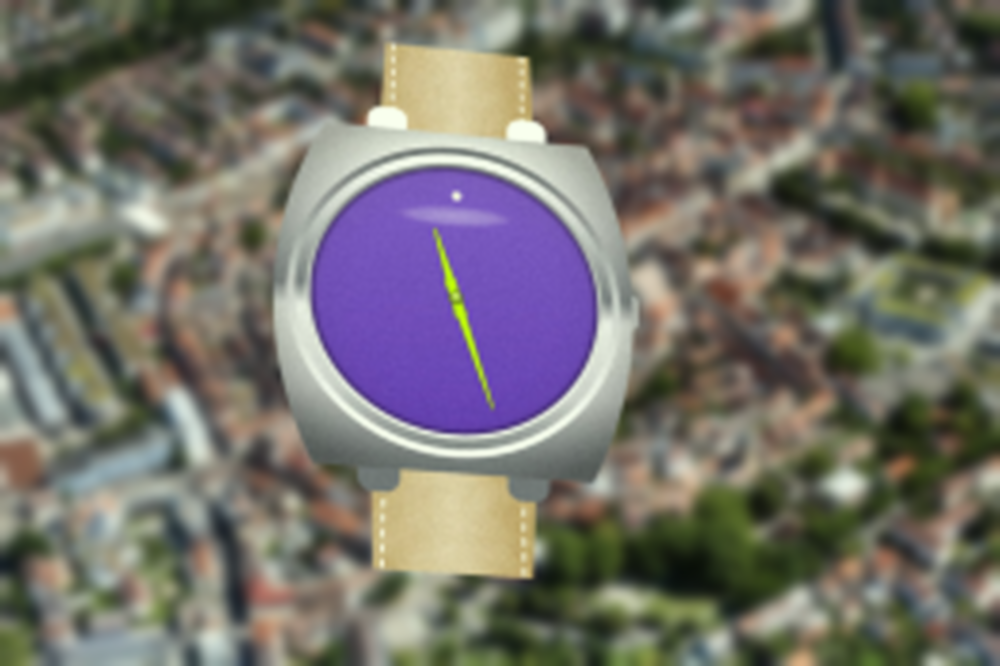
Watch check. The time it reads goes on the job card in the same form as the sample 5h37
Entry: 11h27
